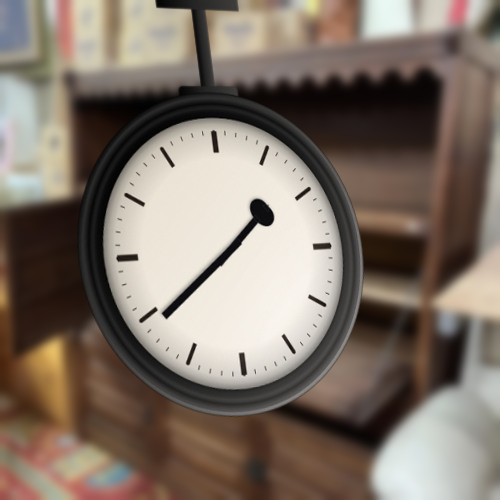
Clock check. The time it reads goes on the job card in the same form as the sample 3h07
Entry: 1h39
